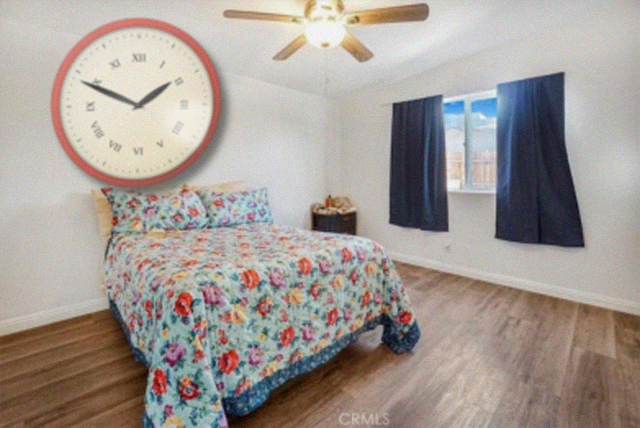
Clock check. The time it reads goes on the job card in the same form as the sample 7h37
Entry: 1h49
